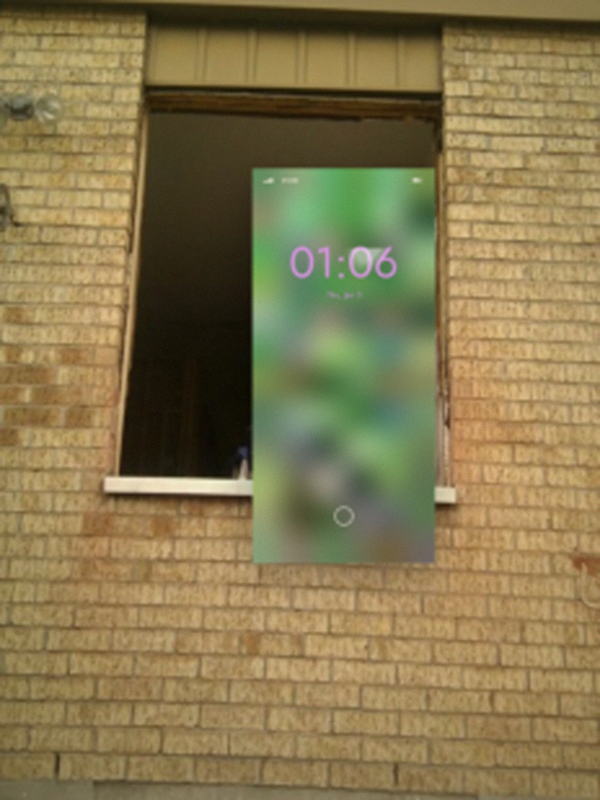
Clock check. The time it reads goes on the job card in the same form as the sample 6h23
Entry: 1h06
